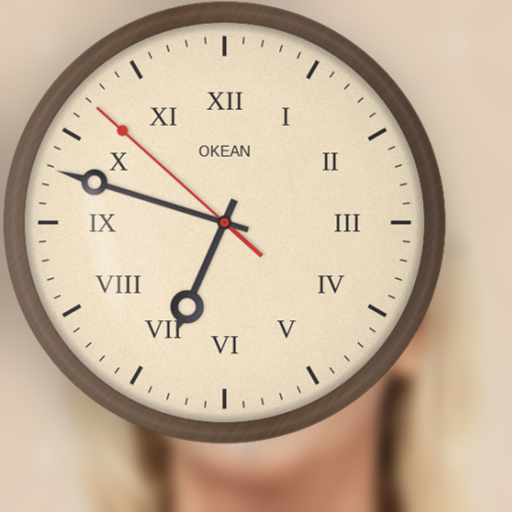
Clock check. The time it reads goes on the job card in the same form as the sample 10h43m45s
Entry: 6h47m52s
